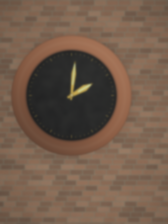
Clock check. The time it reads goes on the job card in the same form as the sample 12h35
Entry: 2h01
